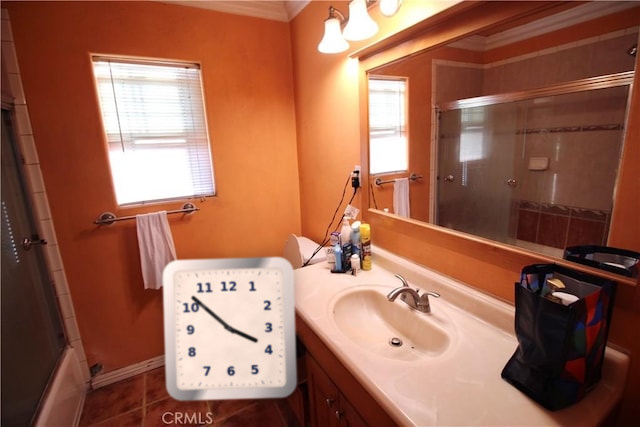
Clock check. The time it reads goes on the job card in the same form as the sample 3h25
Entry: 3h52
